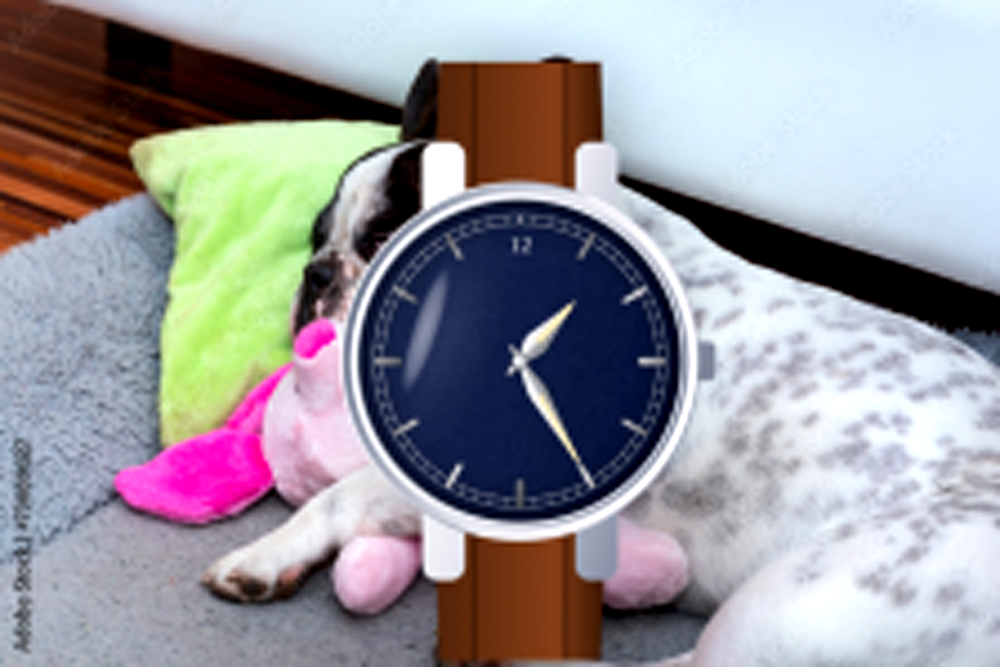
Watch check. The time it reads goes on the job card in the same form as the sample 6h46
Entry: 1h25
